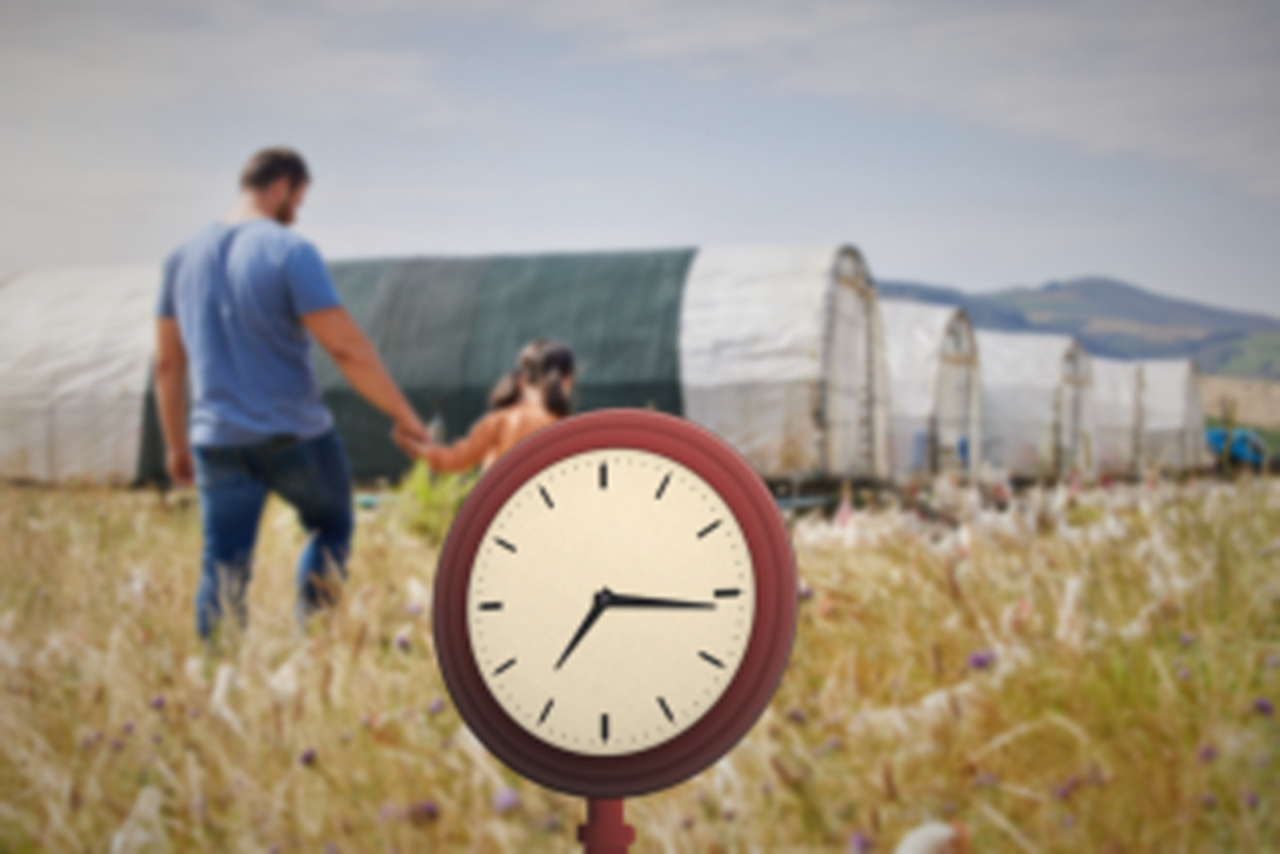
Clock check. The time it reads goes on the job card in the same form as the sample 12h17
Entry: 7h16
